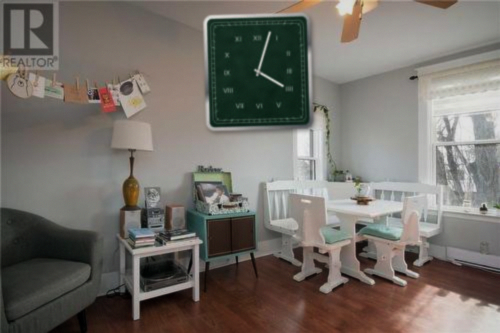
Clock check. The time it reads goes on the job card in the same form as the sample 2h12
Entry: 4h03
